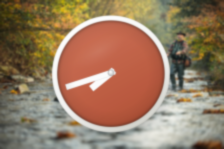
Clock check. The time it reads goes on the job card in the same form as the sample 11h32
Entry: 7h42
